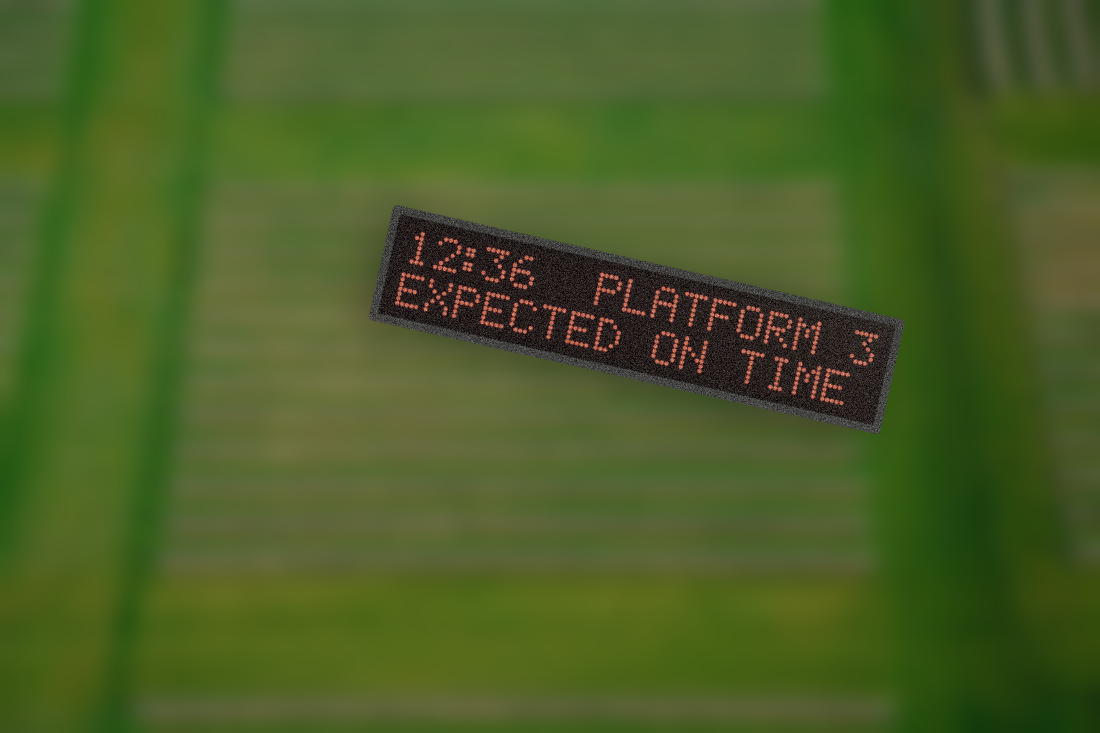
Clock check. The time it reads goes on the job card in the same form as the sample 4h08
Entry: 12h36
